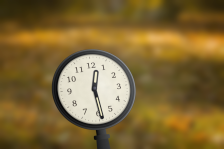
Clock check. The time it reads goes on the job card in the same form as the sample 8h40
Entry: 12h29
